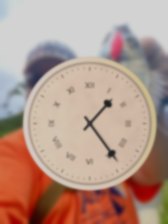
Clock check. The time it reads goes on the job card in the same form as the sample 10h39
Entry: 1h24
